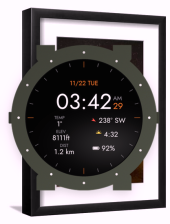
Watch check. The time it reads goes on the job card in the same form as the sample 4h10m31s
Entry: 3h42m29s
